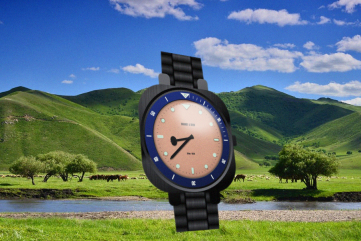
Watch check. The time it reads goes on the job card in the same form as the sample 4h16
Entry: 8h38
